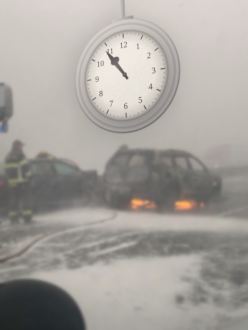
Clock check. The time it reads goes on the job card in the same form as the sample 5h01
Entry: 10h54
